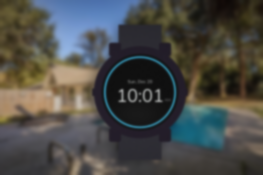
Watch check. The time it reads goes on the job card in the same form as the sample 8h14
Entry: 10h01
